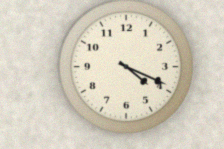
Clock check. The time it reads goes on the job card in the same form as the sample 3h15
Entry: 4h19
